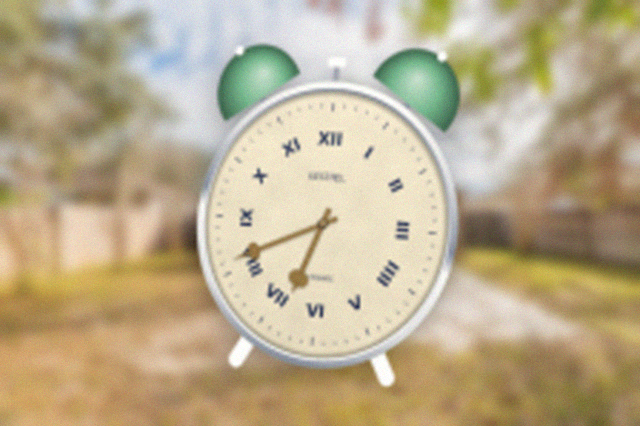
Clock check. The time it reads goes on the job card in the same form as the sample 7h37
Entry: 6h41
